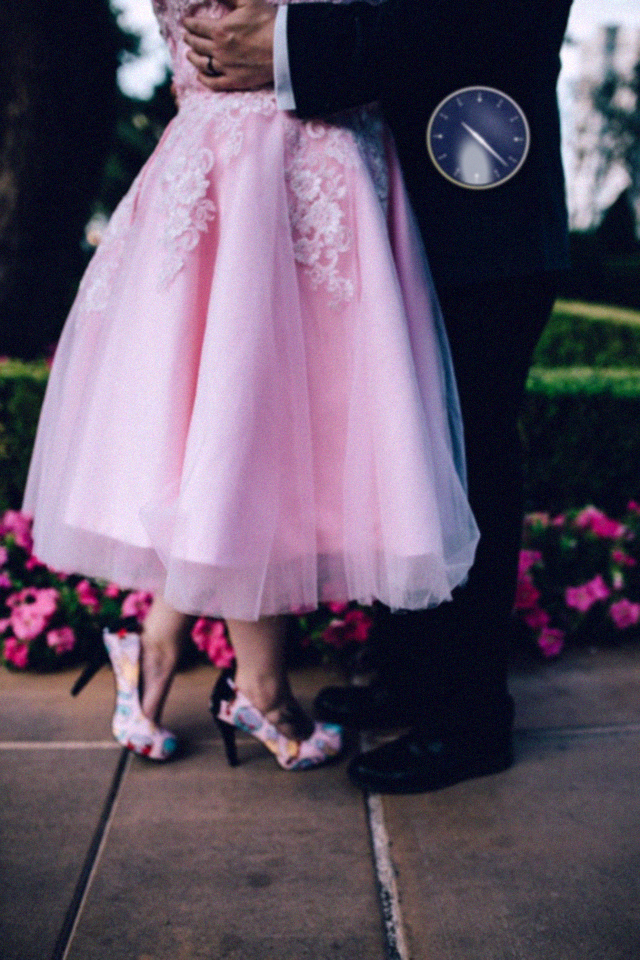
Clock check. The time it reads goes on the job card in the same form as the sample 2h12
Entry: 10h22
